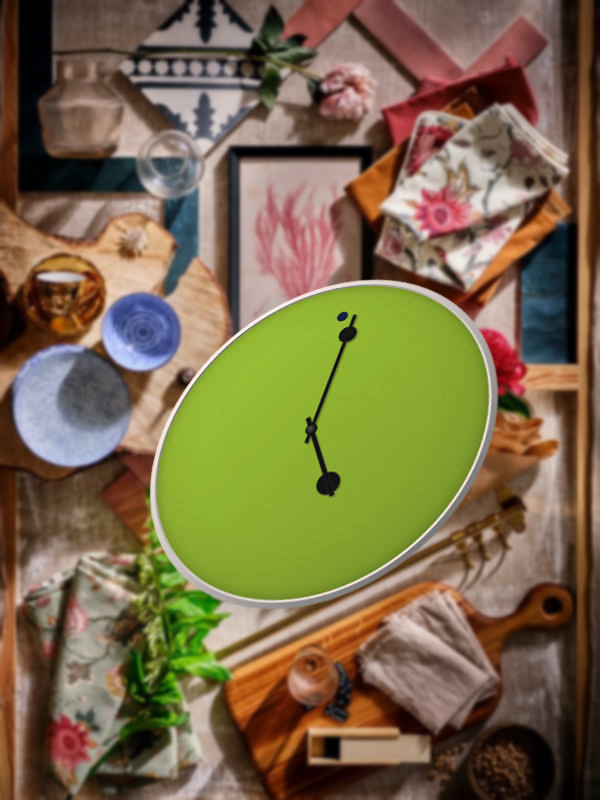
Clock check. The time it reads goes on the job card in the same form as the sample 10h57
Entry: 5h01
